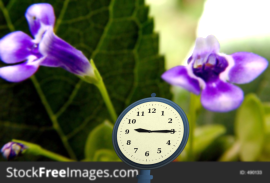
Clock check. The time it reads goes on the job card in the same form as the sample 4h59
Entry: 9h15
